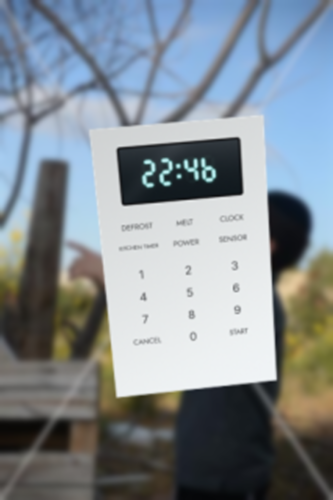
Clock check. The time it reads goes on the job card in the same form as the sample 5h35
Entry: 22h46
